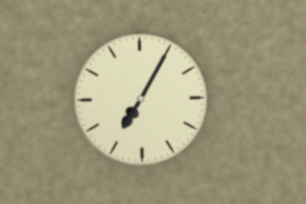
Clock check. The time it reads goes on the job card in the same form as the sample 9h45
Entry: 7h05
